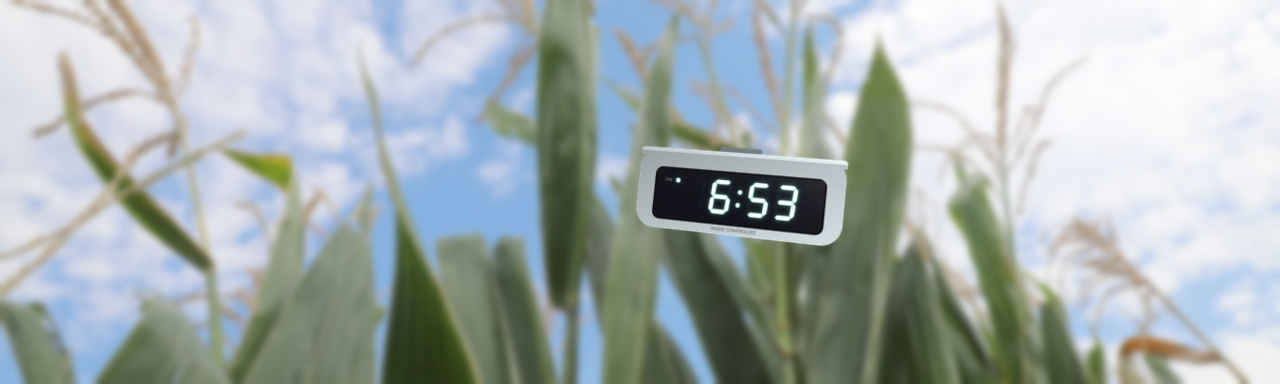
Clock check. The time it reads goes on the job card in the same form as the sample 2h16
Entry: 6h53
